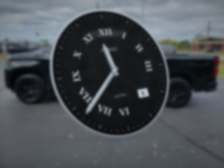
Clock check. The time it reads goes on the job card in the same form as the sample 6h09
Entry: 11h38
